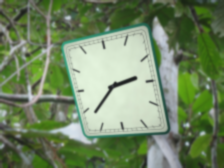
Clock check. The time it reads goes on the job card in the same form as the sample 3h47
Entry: 2h38
